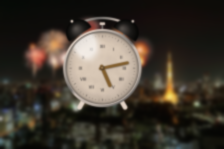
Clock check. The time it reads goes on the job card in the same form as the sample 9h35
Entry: 5h13
